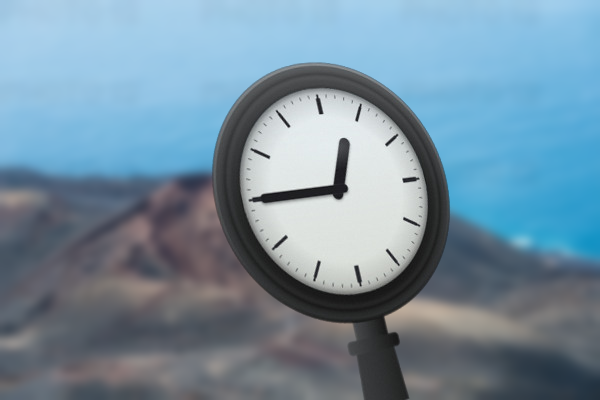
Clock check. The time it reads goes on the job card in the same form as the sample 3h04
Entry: 12h45
